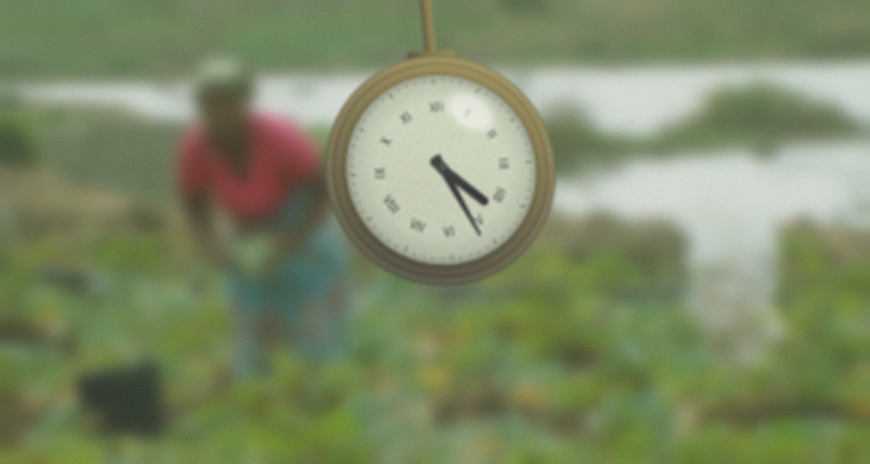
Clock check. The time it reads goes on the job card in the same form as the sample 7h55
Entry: 4h26
